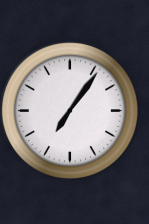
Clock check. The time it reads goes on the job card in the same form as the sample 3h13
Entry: 7h06
